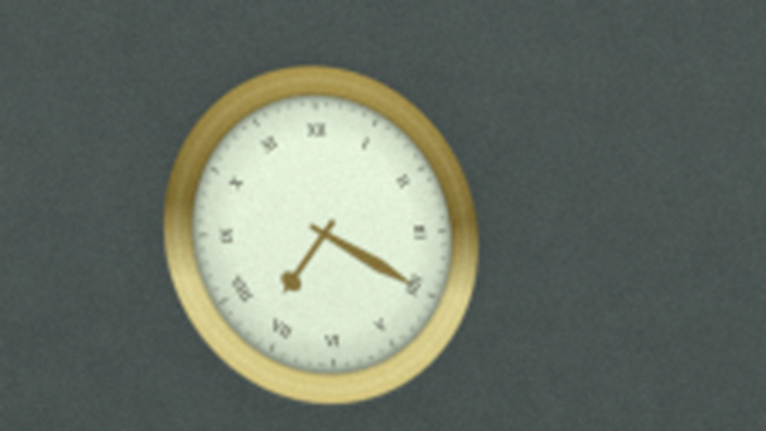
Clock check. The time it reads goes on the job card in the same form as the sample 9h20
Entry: 7h20
